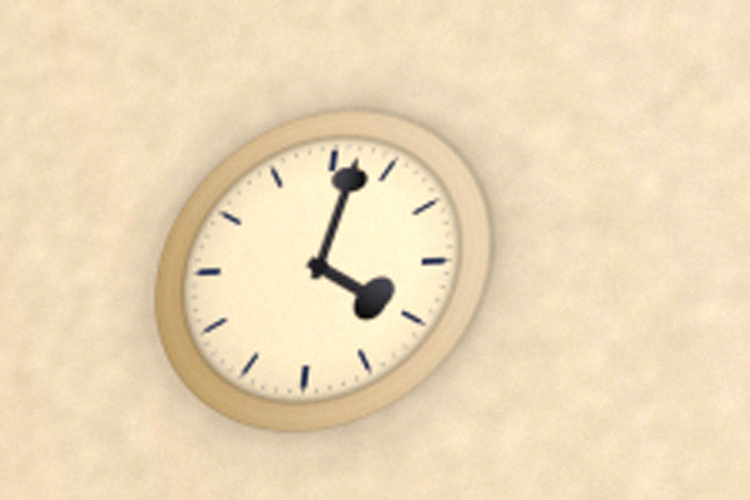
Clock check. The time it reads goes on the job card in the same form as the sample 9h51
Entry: 4h02
